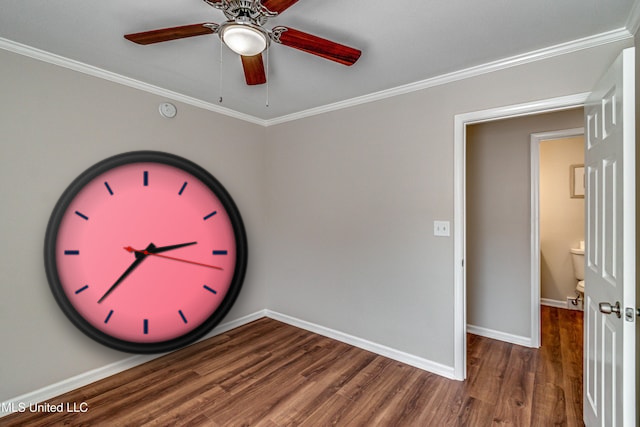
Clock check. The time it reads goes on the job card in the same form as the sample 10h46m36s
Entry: 2h37m17s
